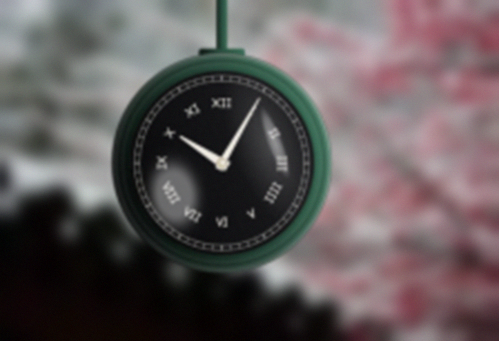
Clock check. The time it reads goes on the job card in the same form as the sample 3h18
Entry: 10h05
